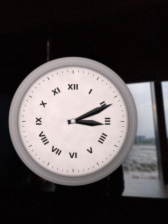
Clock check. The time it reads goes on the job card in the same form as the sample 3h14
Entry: 3h11
